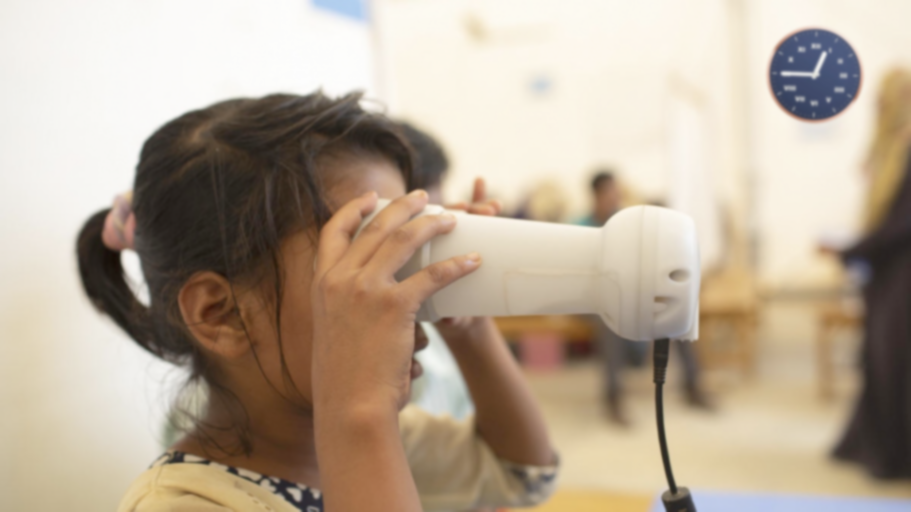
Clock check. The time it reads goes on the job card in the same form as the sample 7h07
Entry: 12h45
